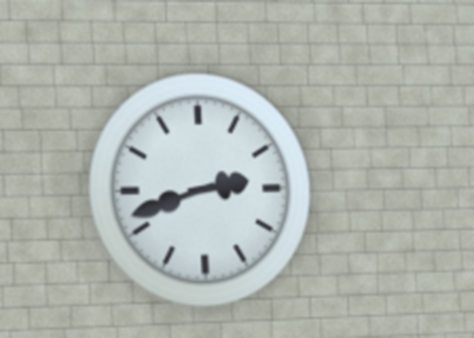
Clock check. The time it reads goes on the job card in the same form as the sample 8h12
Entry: 2h42
